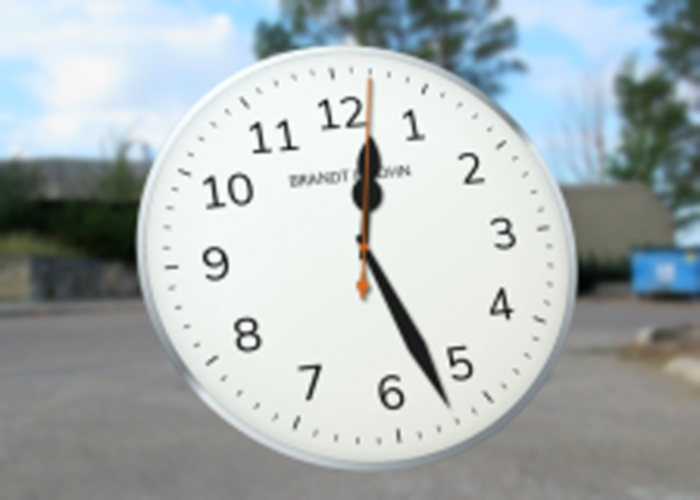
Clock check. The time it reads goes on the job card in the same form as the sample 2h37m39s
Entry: 12h27m02s
